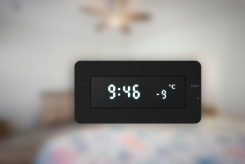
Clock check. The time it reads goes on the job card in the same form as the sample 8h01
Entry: 9h46
